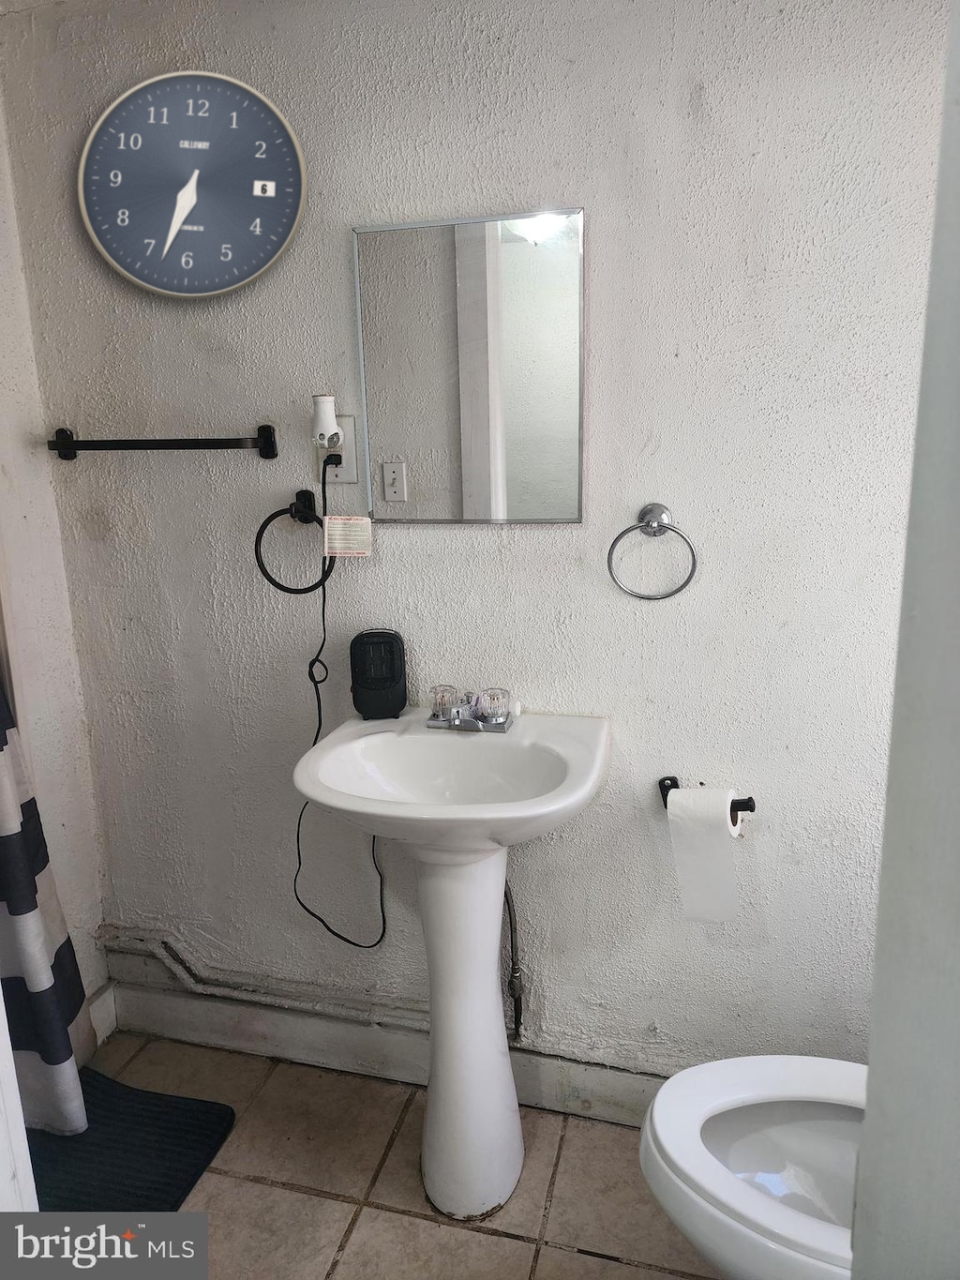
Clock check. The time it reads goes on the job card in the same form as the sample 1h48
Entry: 6h33
